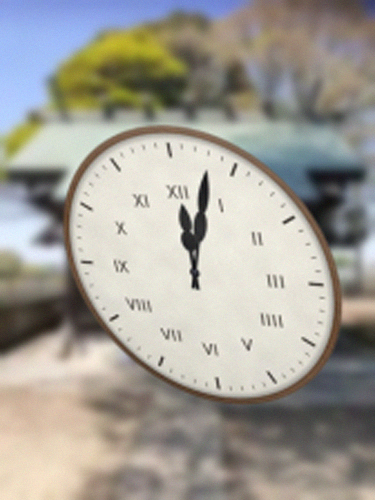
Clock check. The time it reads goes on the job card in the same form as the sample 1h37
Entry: 12h03
